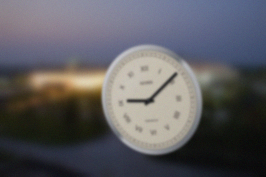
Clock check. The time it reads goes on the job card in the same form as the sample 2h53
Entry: 9h09
